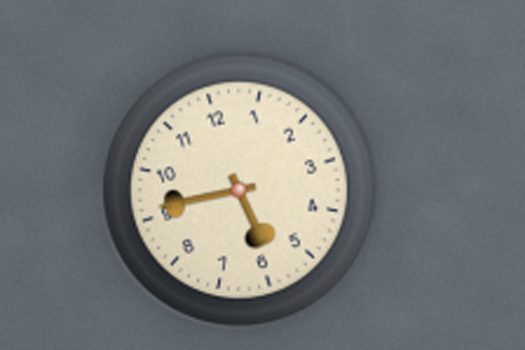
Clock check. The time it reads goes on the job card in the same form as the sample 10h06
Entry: 5h46
